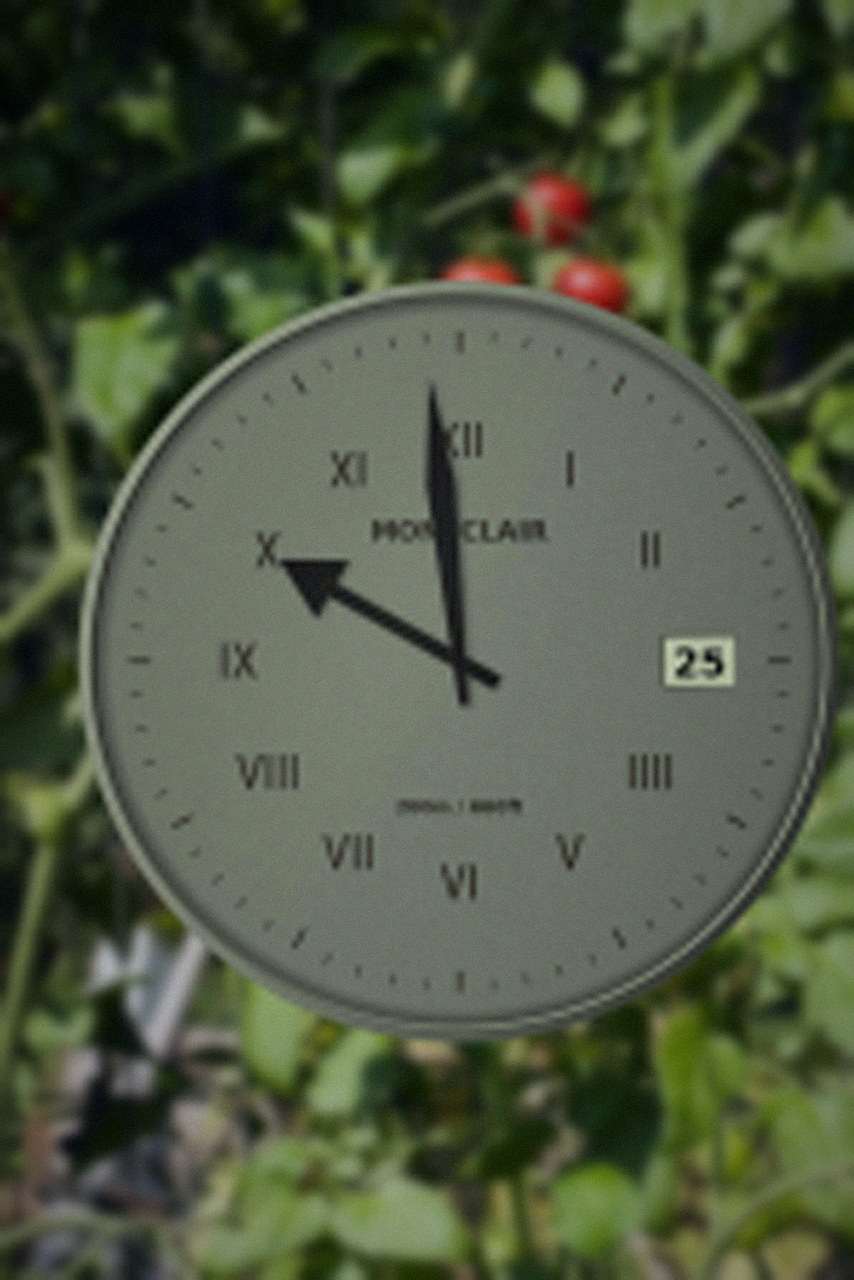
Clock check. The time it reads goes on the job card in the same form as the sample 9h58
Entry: 9h59
